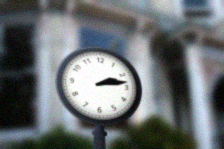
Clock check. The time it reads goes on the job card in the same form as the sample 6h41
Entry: 2h13
